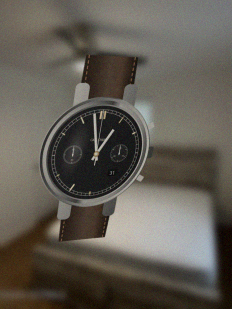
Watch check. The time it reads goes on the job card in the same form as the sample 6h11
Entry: 12h58
